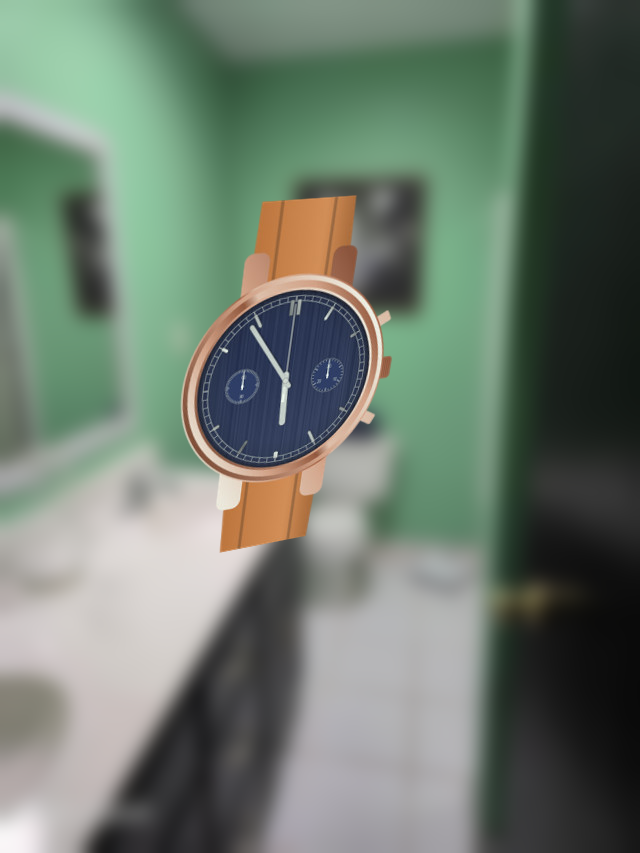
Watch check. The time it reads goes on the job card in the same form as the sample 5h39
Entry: 5h54
